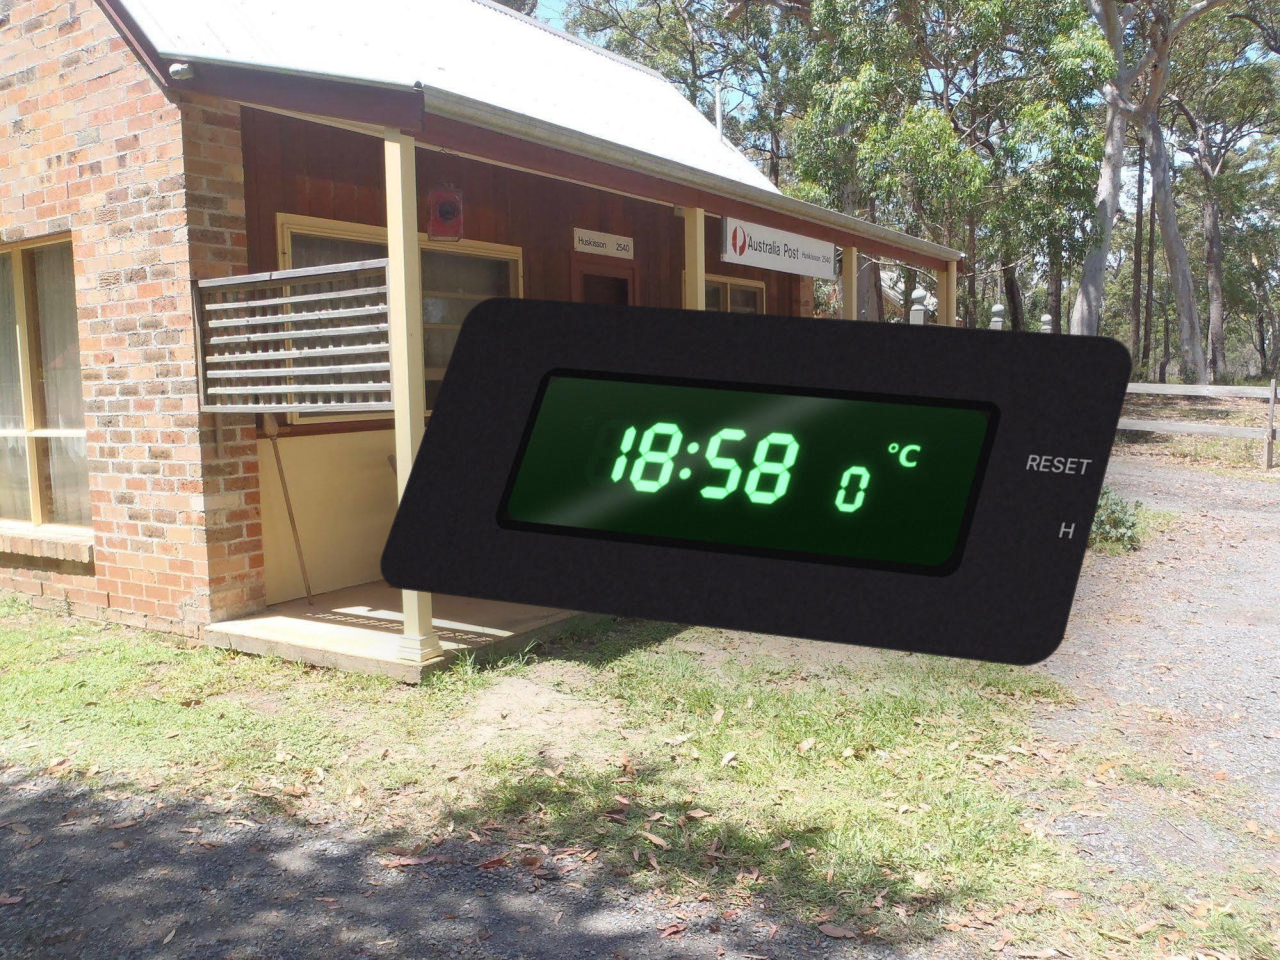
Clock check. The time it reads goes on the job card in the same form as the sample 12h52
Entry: 18h58
